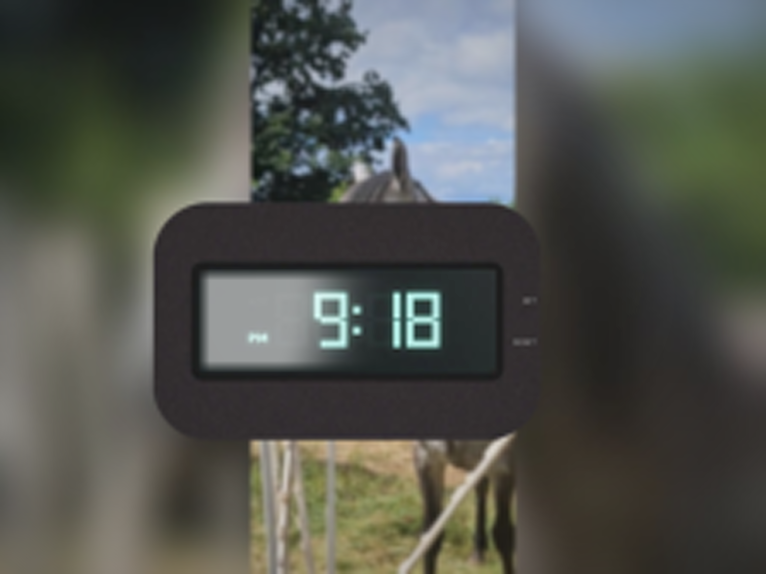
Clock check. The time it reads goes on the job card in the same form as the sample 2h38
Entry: 9h18
